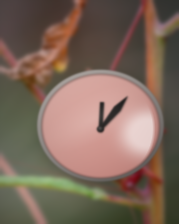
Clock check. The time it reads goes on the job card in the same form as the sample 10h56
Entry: 12h06
